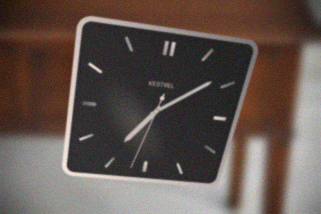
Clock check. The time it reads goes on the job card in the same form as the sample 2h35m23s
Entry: 7h08m32s
